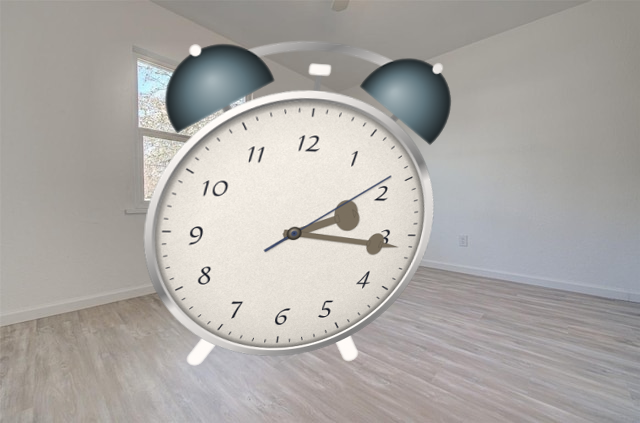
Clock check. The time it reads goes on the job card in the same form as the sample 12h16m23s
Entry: 2h16m09s
